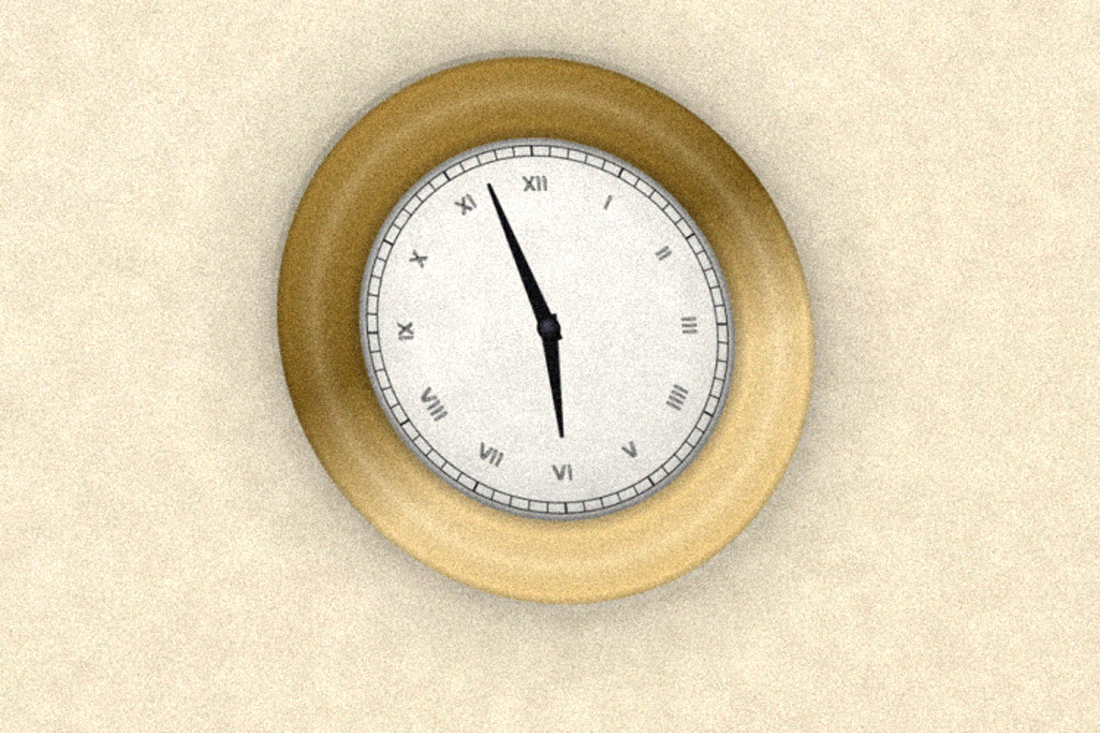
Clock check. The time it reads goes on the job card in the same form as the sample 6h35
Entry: 5h57
